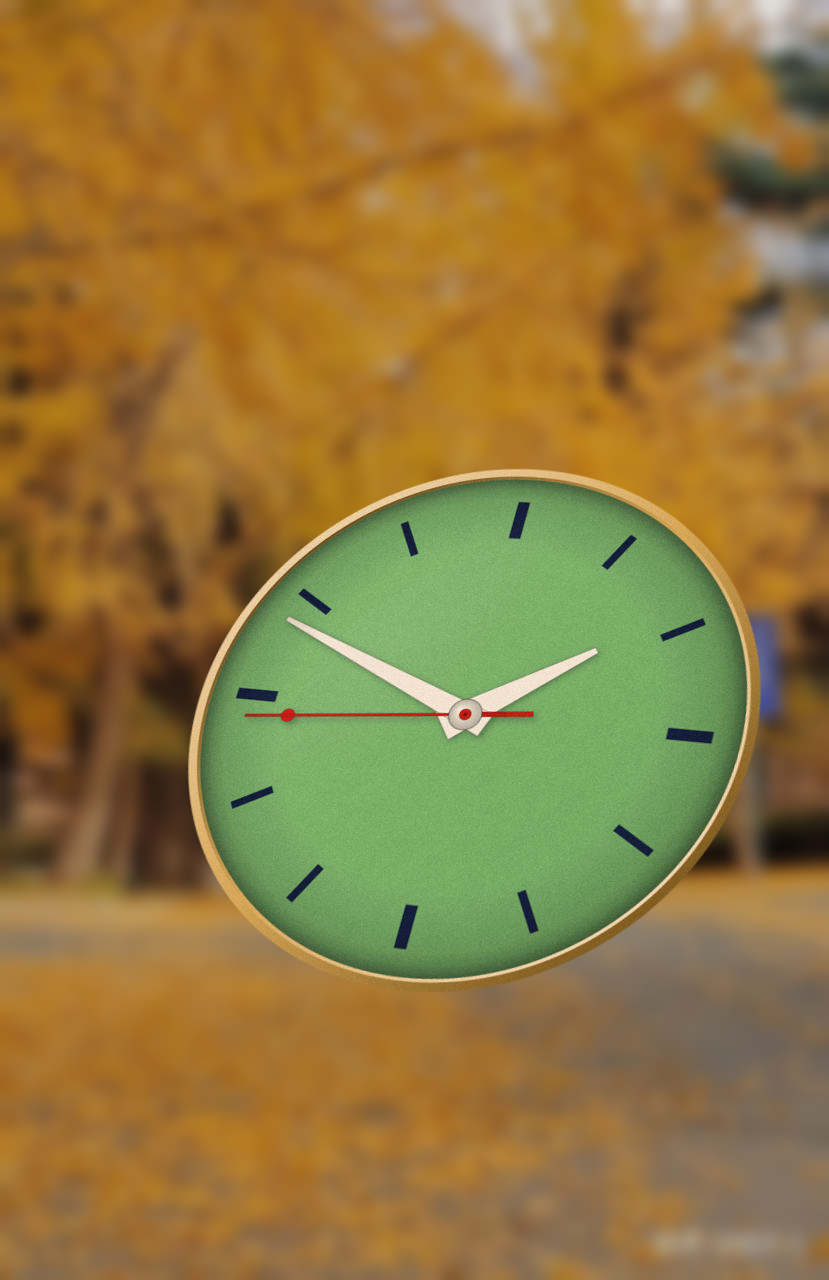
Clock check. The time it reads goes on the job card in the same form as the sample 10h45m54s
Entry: 1h48m44s
